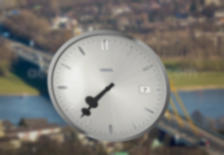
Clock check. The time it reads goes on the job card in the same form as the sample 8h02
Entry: 7h37
